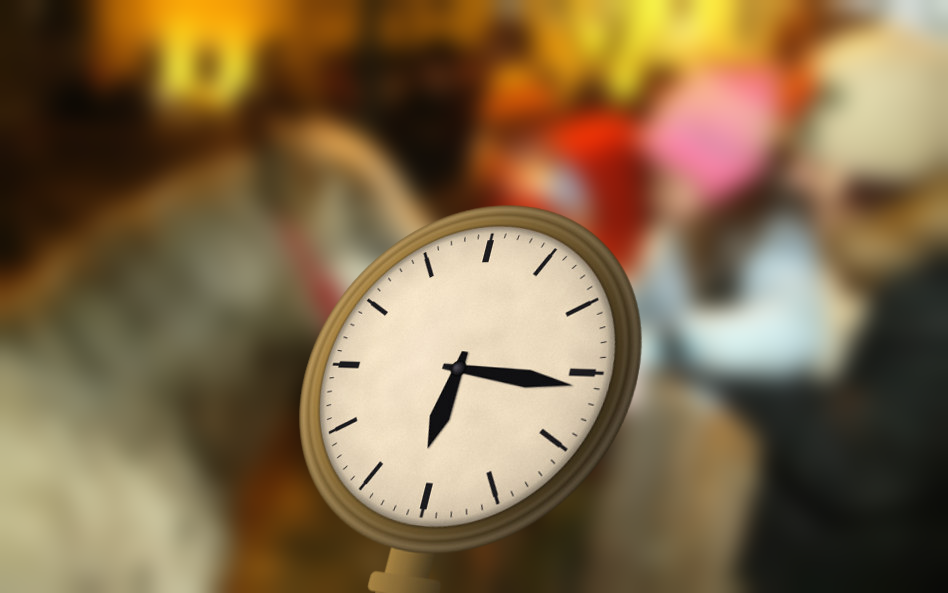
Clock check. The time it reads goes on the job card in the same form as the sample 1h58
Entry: 6h16
